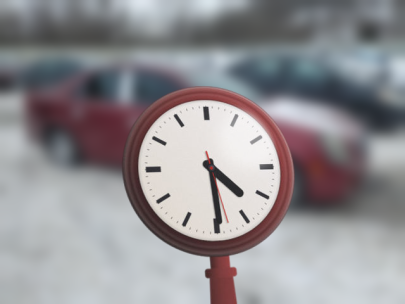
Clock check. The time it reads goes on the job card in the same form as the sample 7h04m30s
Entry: 4h29m28s
